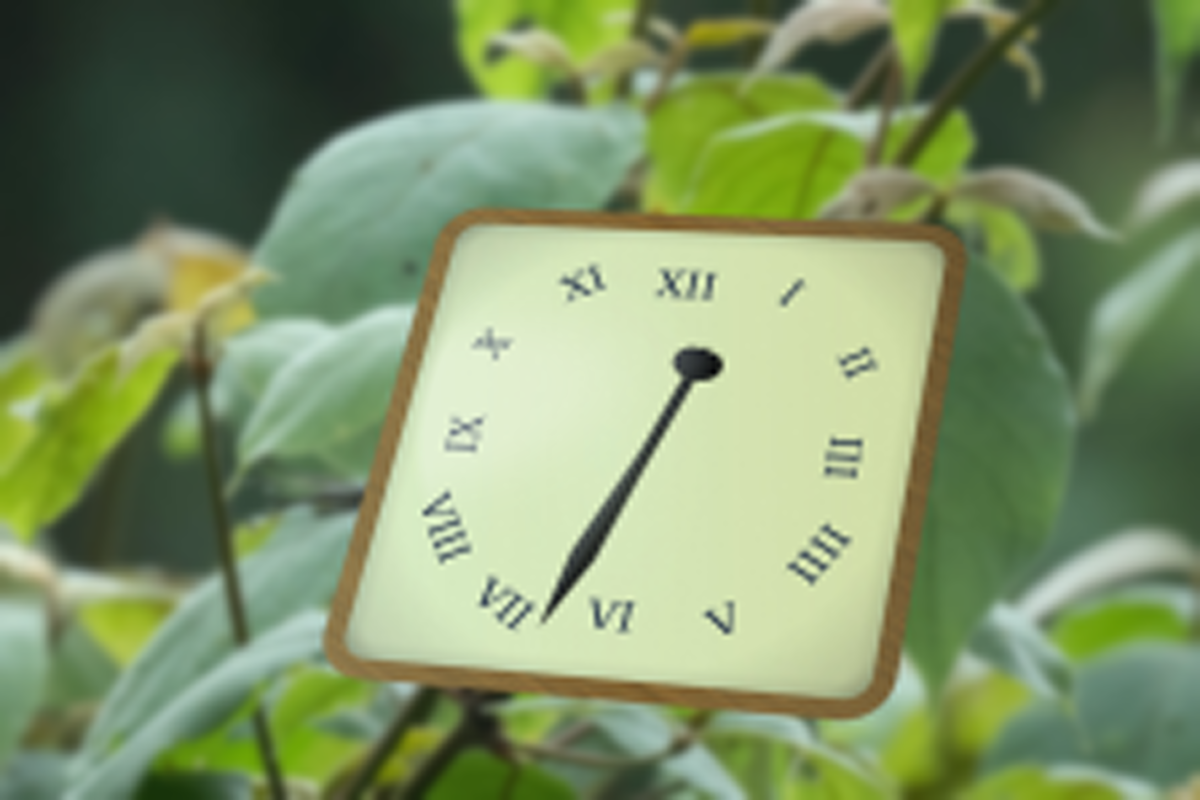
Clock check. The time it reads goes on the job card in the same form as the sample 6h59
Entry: 12h33
